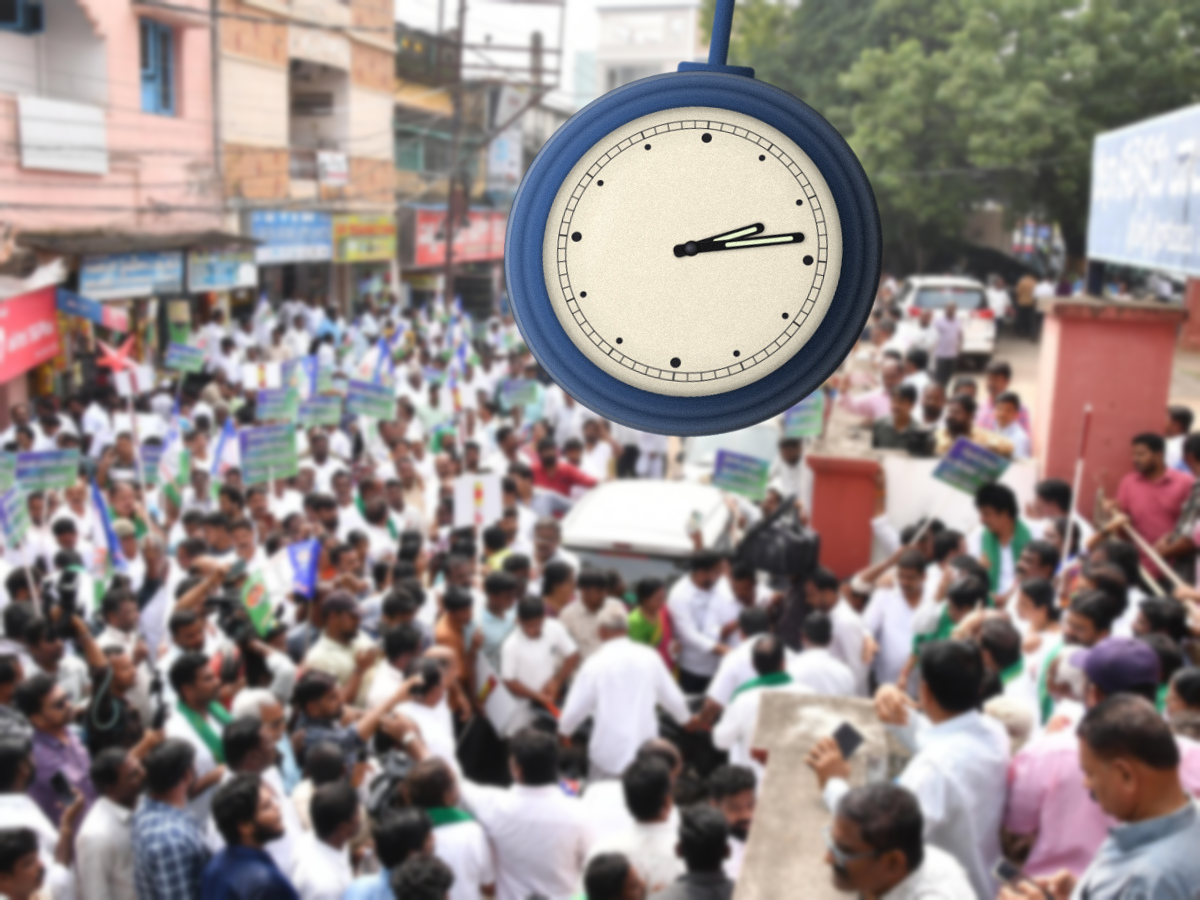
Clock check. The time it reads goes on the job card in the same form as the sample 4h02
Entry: 2h13
